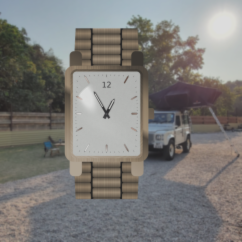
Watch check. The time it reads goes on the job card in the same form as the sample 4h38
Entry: 12h55
